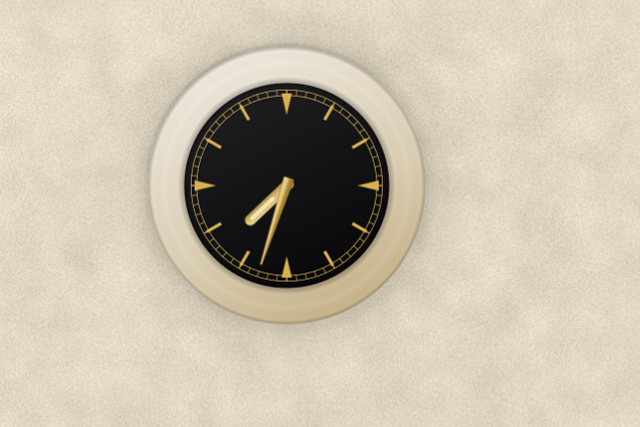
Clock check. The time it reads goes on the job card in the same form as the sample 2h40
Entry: 7h33
